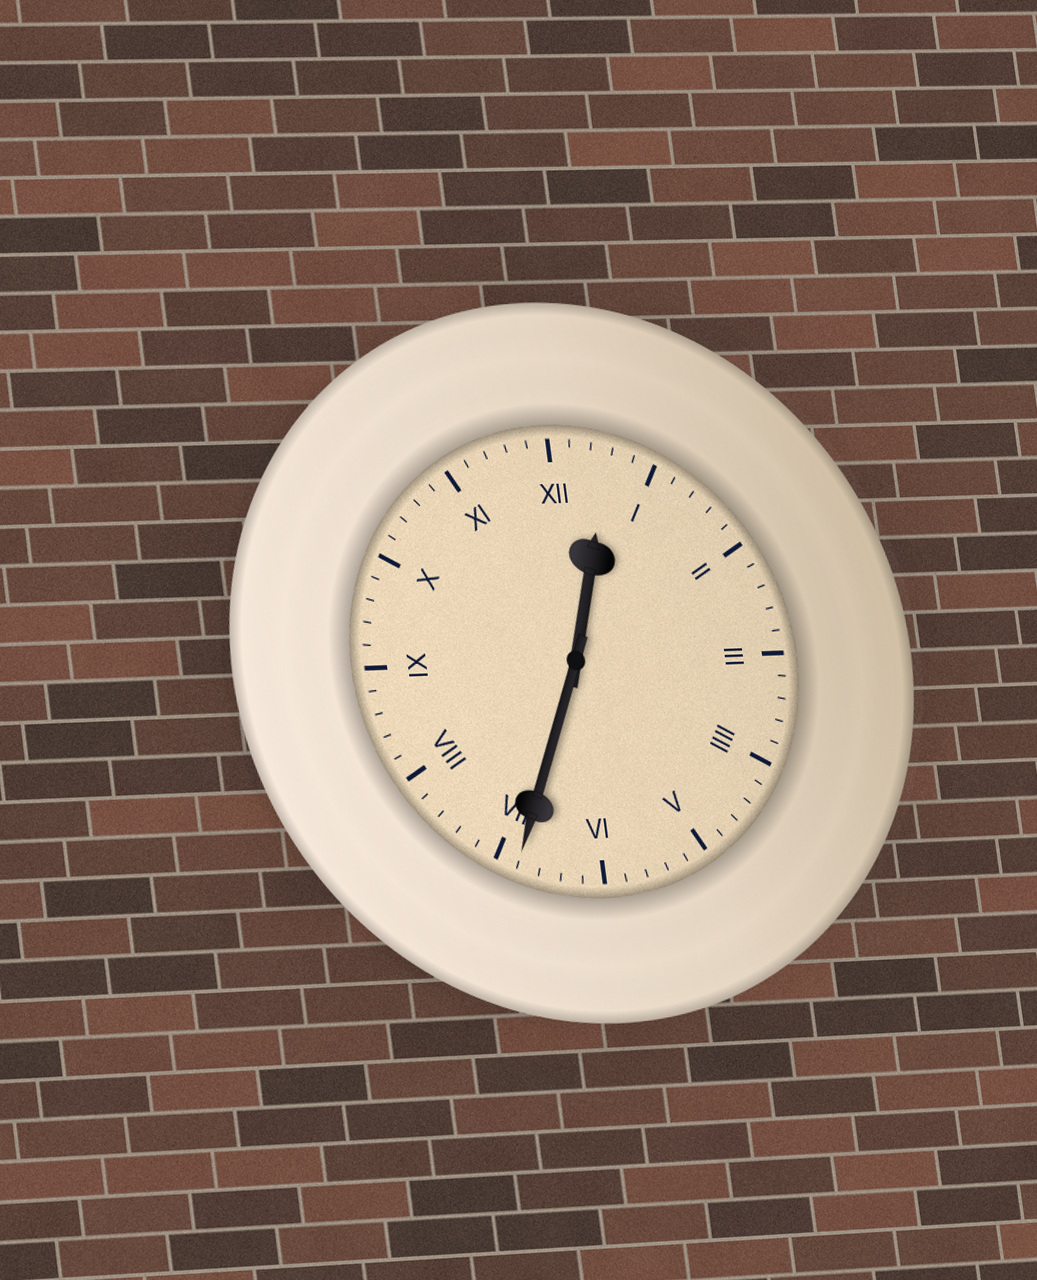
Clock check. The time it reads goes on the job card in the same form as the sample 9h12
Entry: 12h34
